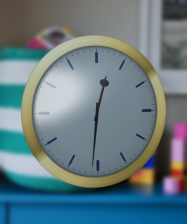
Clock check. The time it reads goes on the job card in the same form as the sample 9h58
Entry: 12h31
